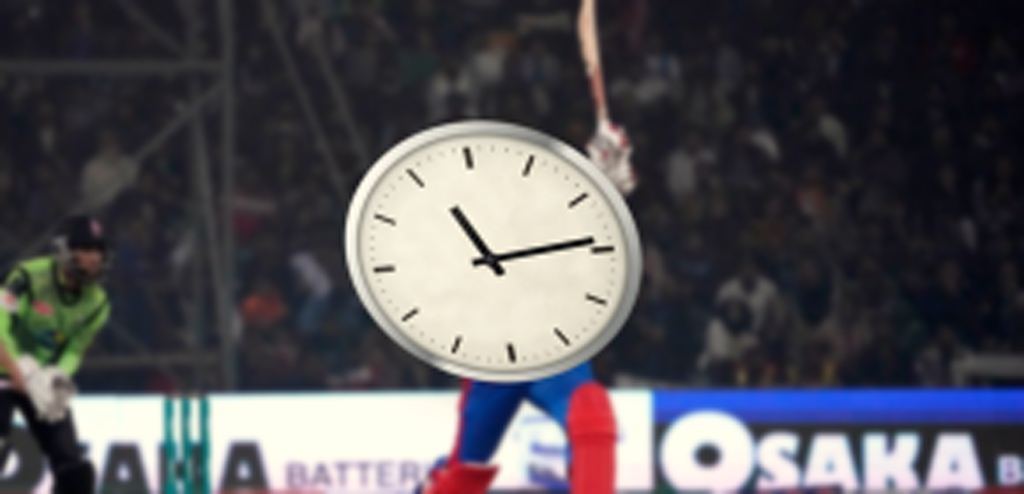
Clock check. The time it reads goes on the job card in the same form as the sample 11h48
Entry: 11h14
